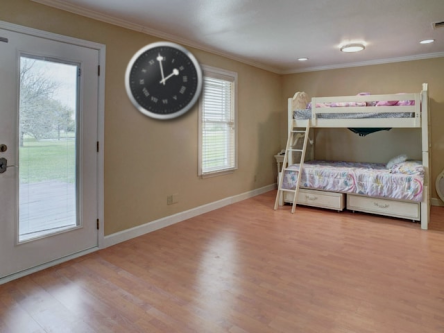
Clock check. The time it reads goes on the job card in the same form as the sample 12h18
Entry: 1h59
